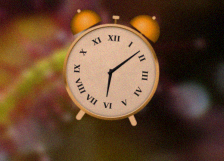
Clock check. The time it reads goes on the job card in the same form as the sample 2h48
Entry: 6h08
